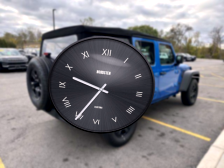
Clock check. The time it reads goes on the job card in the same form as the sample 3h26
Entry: 9h35
